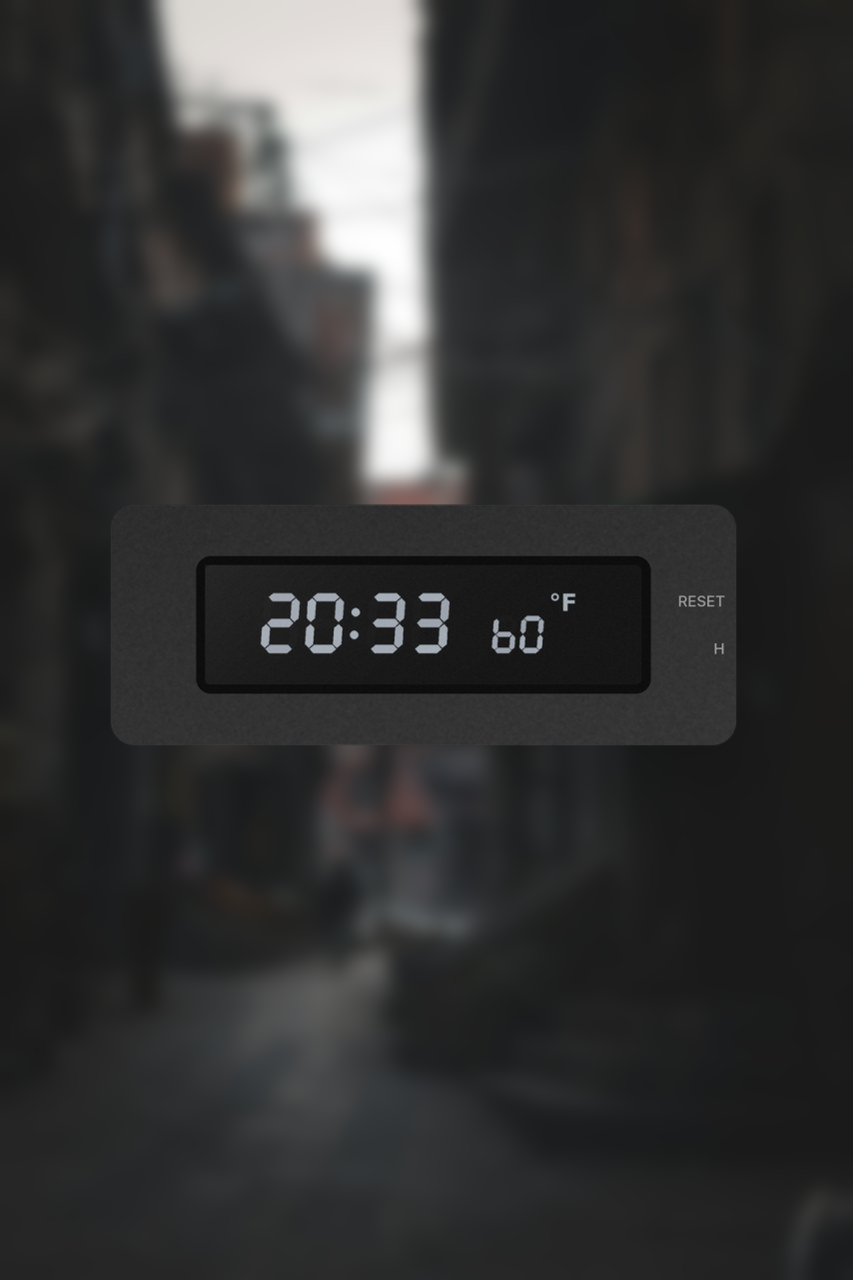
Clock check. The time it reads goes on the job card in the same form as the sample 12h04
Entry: 20h33
